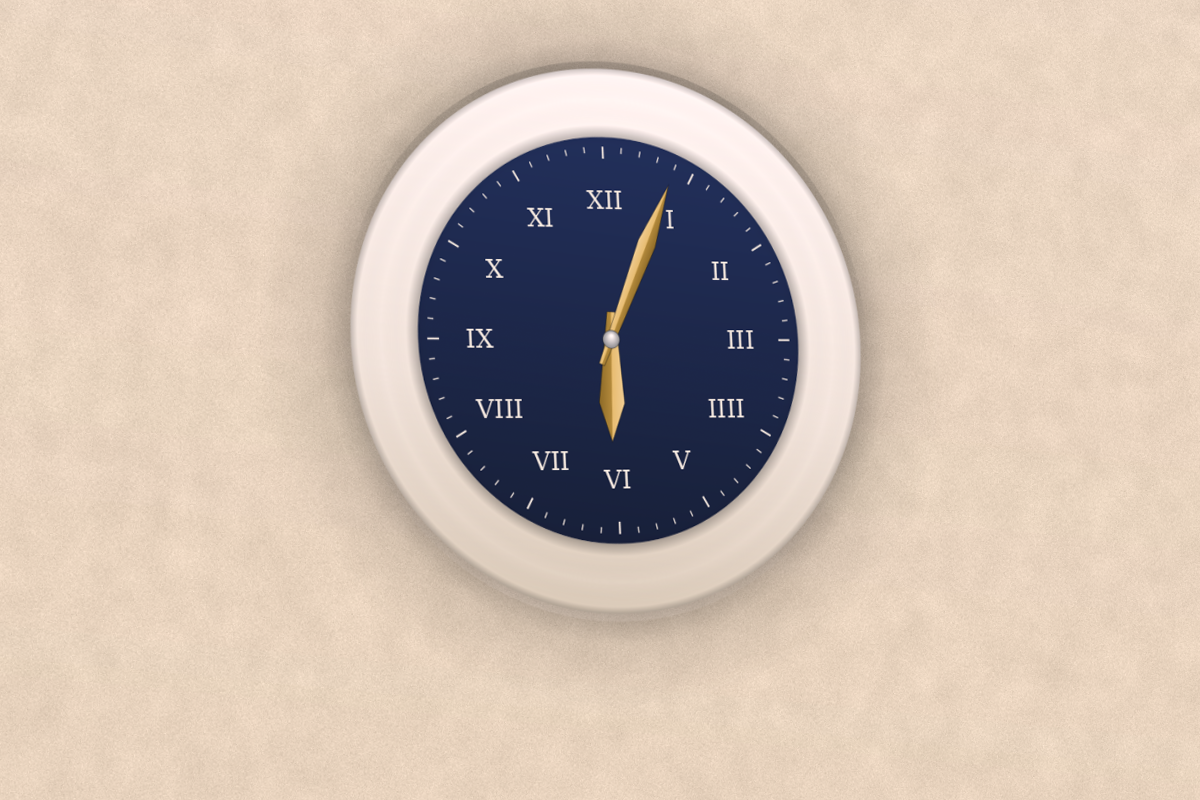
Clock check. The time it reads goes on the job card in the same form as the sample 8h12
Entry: 6h04
